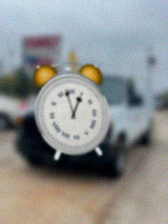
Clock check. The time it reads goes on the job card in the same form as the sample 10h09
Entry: 12h58
